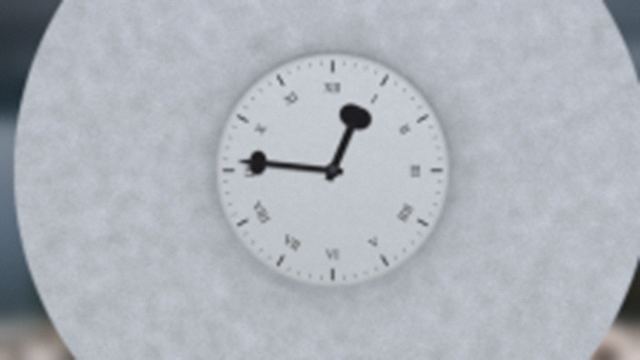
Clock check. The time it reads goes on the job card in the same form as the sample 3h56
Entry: 12h46
